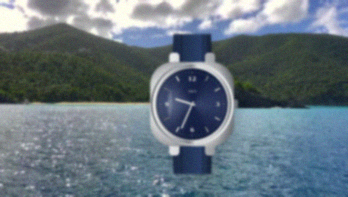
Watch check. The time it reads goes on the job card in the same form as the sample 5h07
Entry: 9h34
